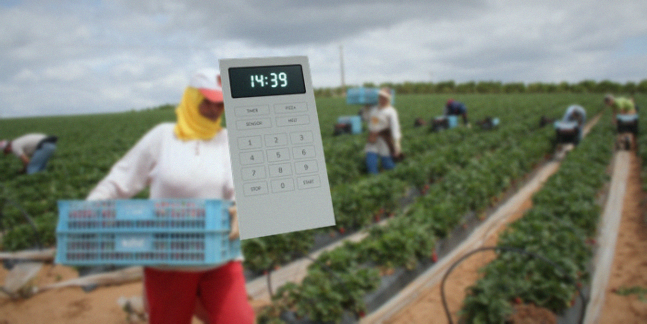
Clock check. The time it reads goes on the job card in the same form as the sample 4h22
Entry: 14h39
